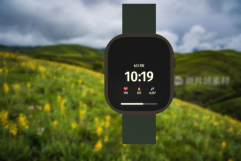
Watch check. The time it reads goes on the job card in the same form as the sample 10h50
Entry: 10h19
